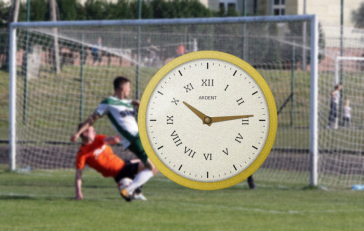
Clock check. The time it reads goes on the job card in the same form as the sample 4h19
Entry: 10h14
